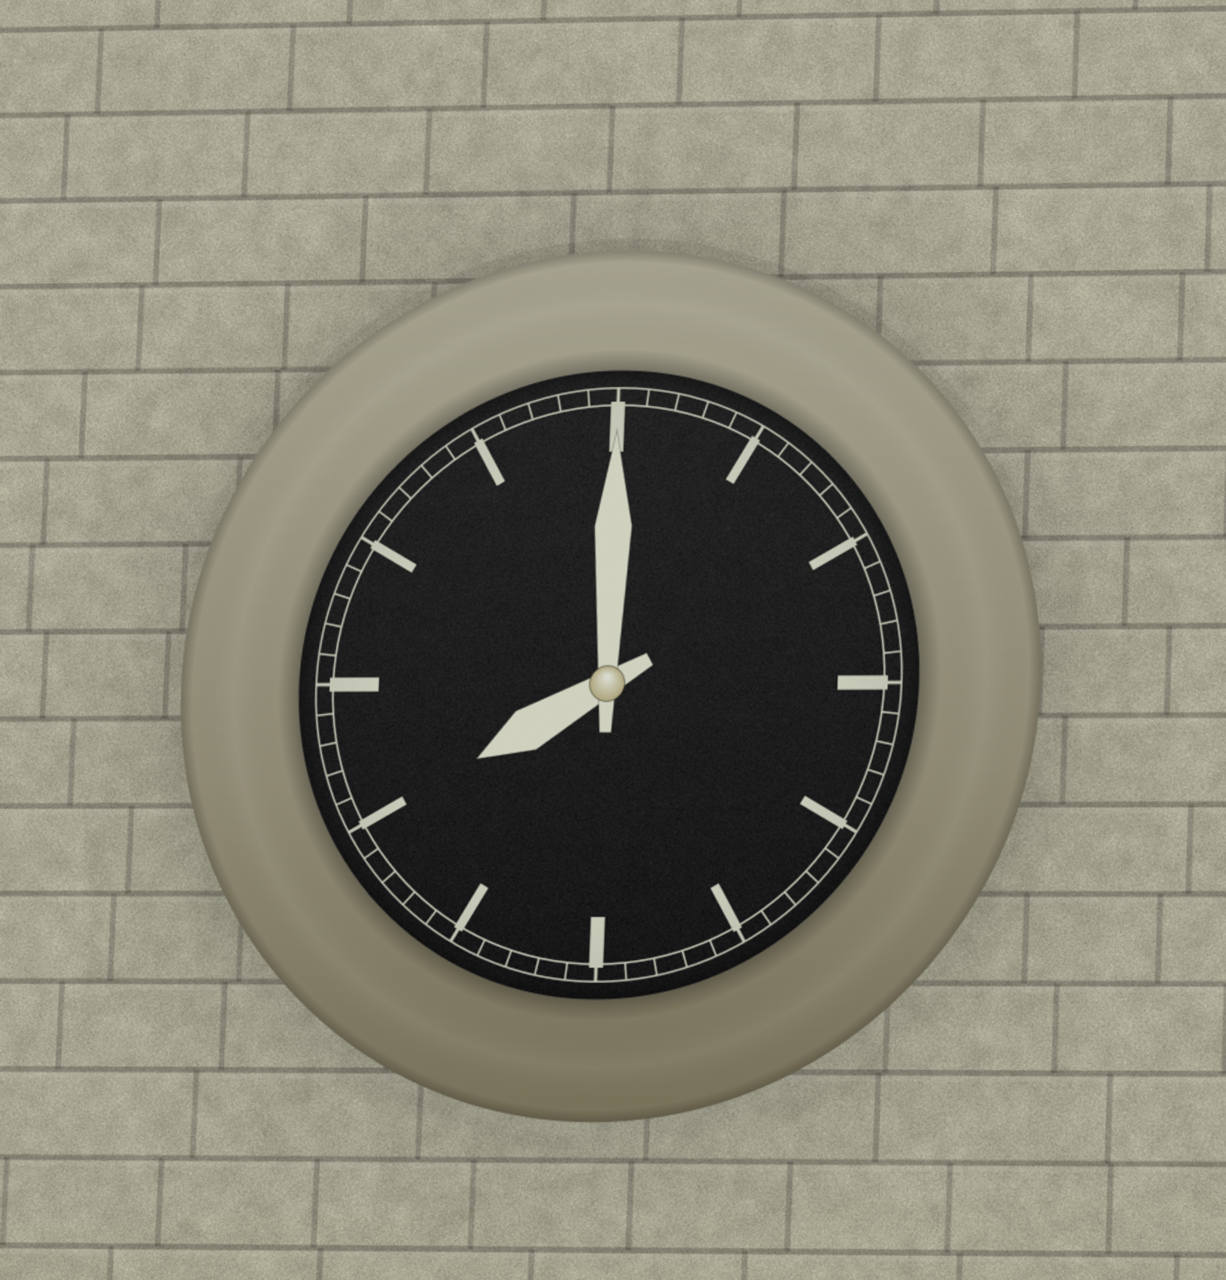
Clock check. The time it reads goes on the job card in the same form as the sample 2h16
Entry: 8h00
